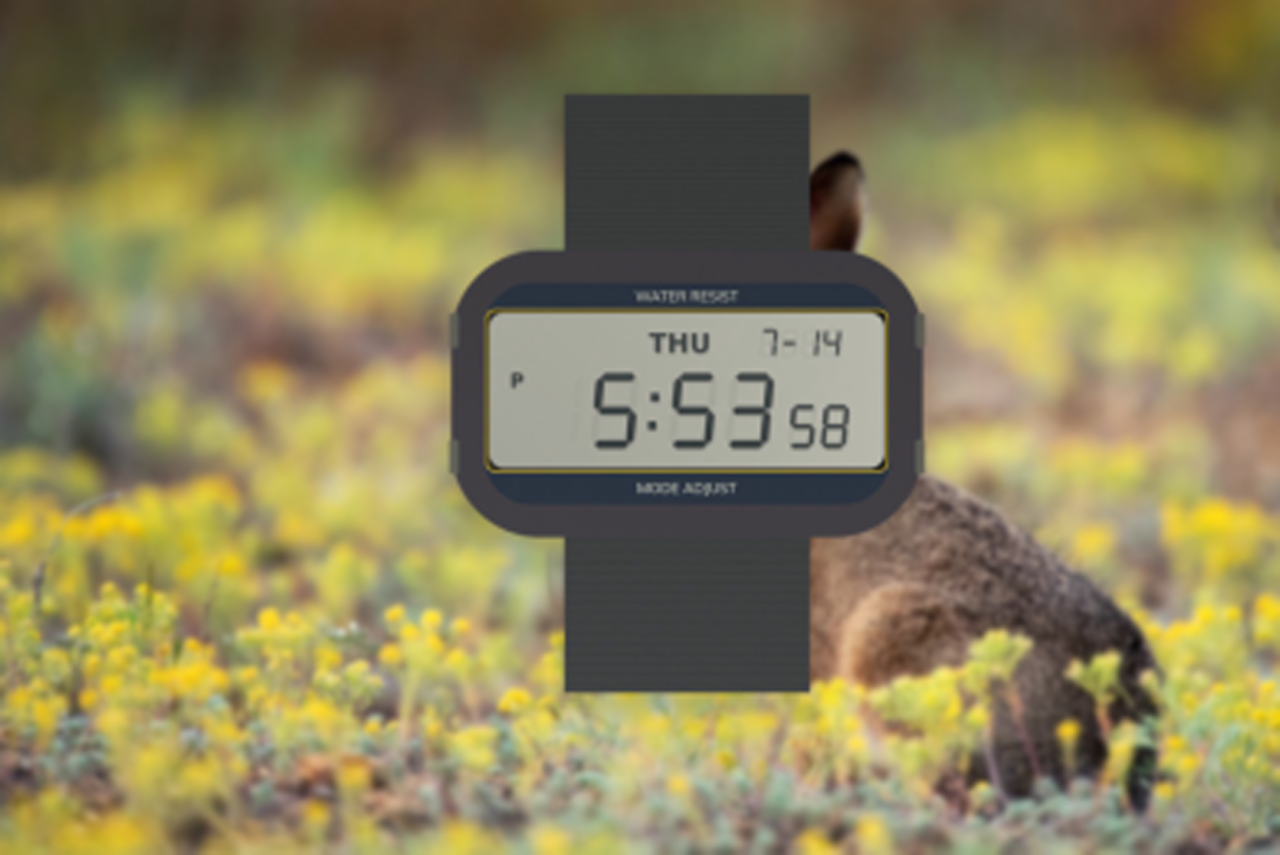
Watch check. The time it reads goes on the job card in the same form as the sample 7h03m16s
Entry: 5h53m58s
